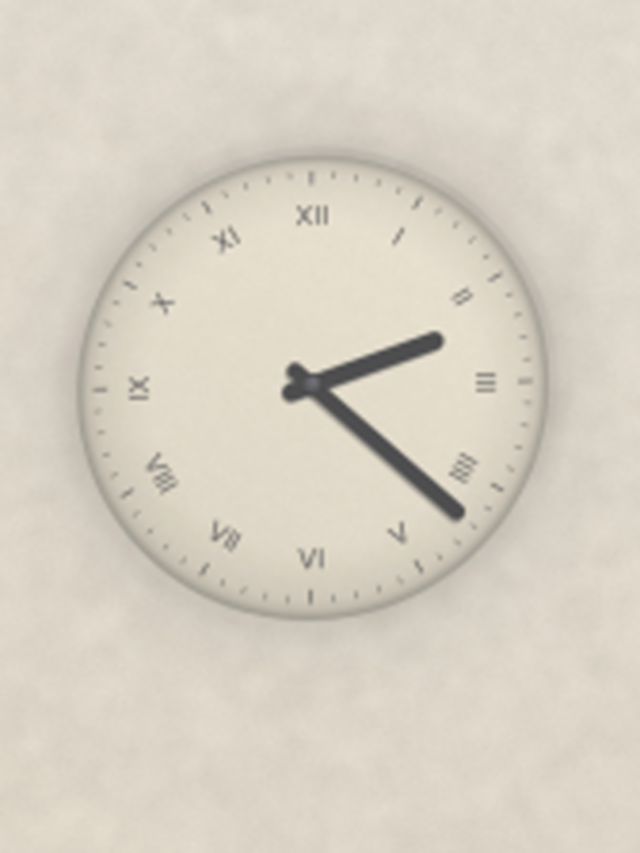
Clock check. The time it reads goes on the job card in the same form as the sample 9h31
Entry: 2h22
